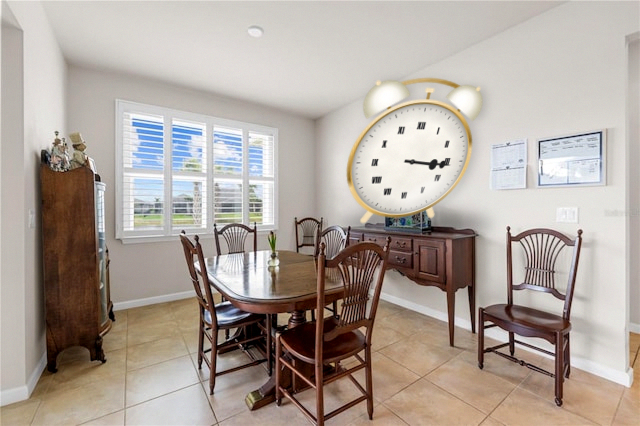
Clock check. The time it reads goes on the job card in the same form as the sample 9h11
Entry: 3h16
